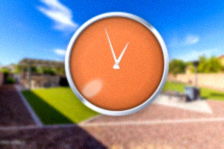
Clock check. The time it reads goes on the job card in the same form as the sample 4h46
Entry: 12h57
